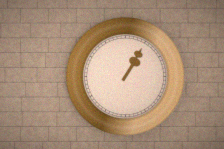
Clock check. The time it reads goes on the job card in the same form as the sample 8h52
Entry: 1h05
